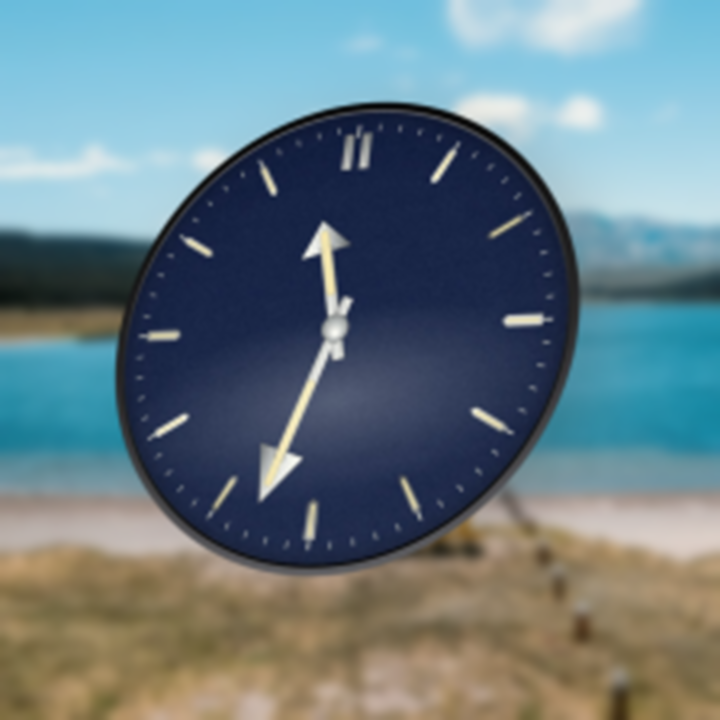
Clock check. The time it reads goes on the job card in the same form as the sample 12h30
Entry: 11h33
